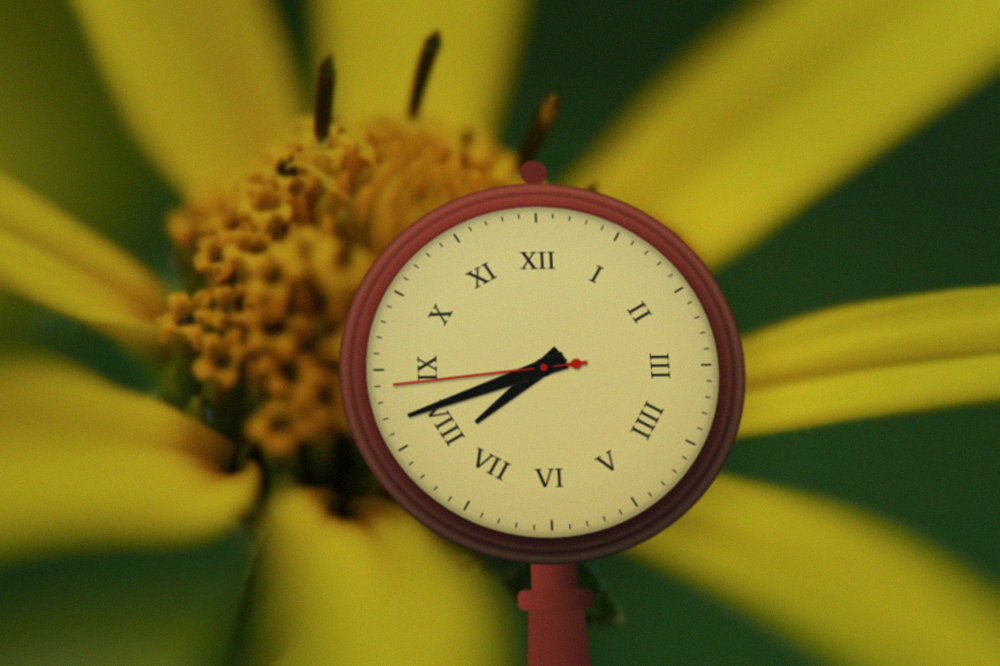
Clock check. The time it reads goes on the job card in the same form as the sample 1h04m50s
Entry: 7h41m44s
